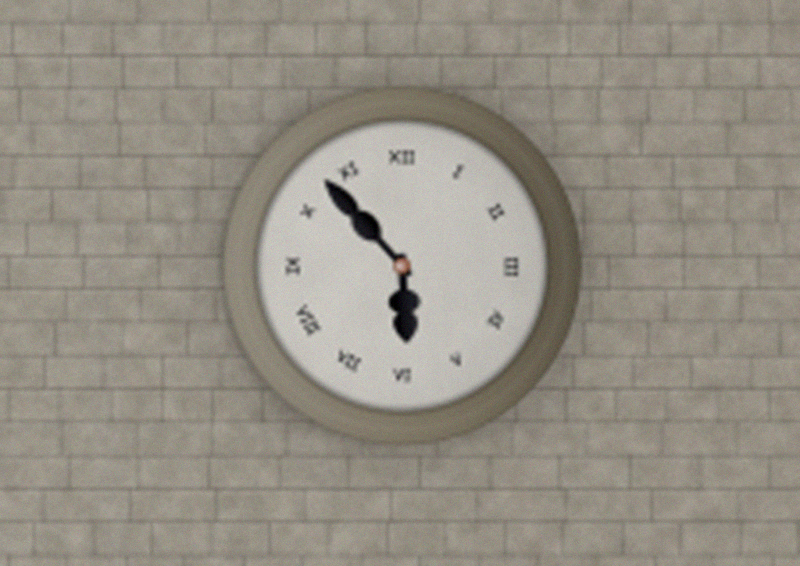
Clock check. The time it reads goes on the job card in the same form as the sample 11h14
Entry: 5h53
